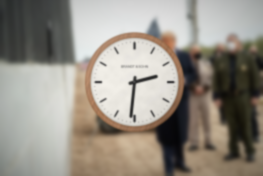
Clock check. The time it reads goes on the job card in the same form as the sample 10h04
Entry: 2h31
